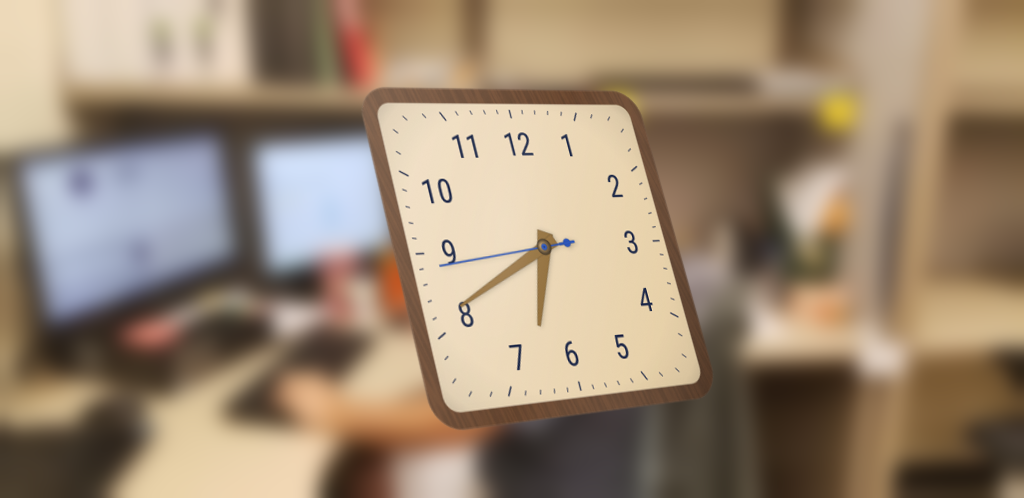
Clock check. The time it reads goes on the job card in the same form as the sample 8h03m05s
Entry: 6h40m44s
